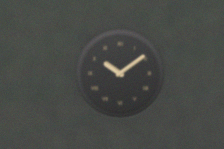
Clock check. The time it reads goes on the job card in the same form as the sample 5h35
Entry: 10h09
